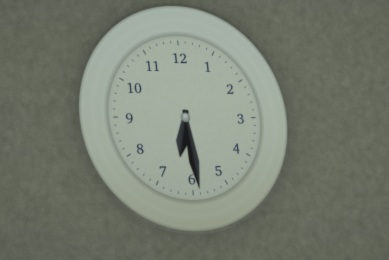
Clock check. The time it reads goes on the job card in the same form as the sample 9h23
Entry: 6h29
